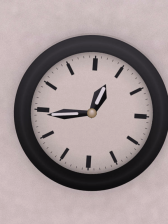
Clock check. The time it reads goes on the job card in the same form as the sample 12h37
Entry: 12h44
